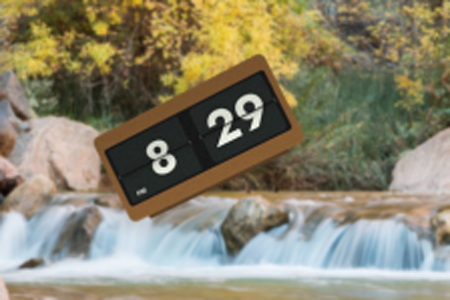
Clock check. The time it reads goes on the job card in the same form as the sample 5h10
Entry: 8h29
